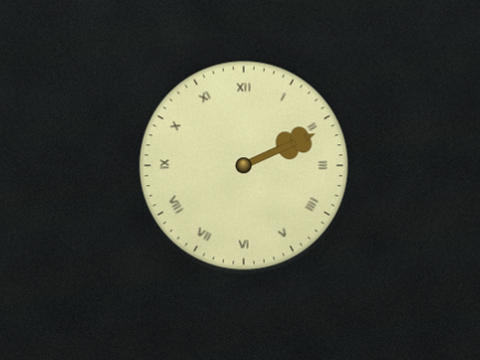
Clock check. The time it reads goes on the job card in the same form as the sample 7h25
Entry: 2h11
